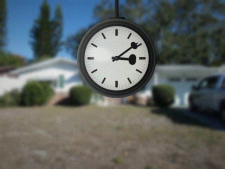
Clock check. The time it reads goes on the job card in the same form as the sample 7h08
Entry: 3h09
